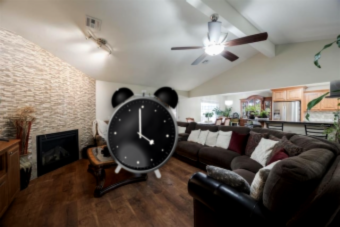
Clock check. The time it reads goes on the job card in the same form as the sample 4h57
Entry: 3h59
